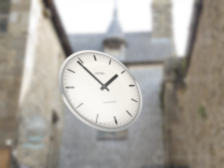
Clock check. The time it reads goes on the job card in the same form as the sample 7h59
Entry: 1h54
